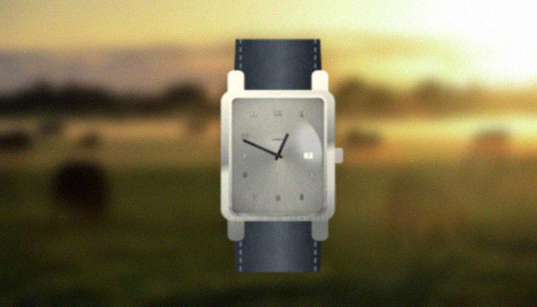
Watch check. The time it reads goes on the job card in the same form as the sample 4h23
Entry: 12h49
